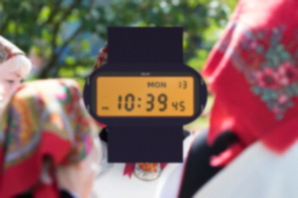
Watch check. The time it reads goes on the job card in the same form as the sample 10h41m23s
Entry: 10h39m45s
